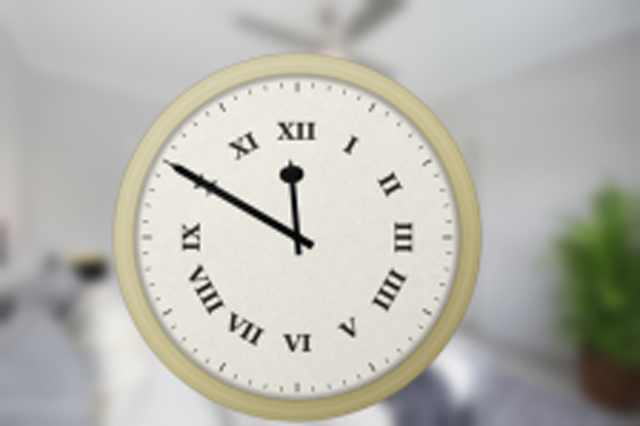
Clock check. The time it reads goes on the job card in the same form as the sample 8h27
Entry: 11h50
